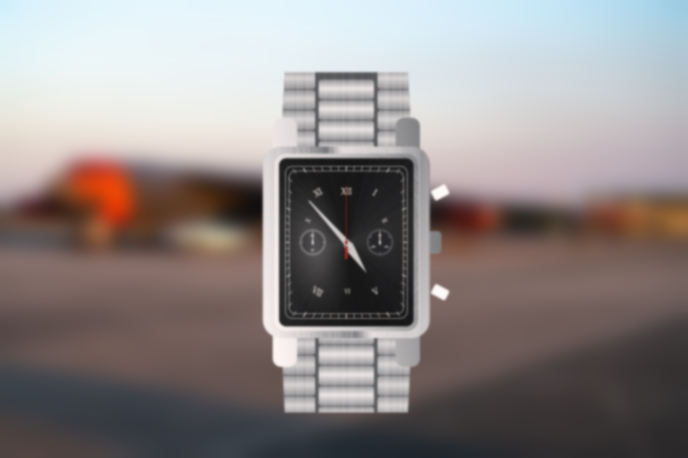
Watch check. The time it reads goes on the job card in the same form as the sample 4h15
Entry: 4h53
